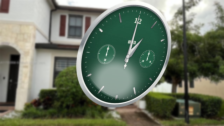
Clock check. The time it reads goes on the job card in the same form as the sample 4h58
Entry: 1h00
